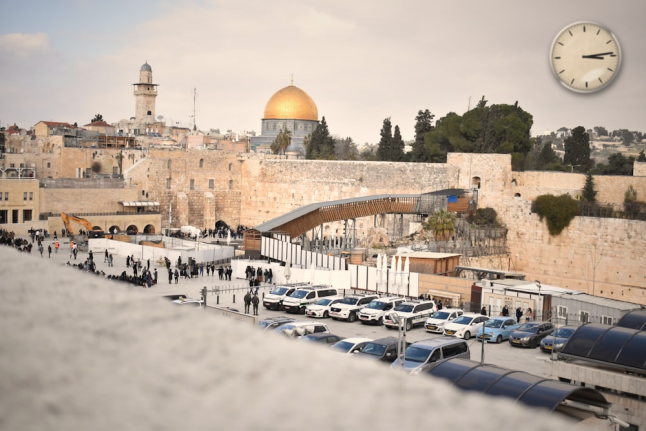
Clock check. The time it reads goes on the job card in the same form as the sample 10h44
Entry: 3h14
